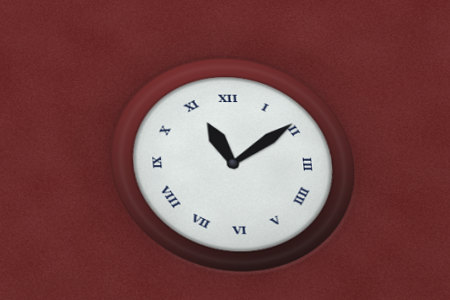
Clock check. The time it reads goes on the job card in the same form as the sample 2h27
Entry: 11h09
